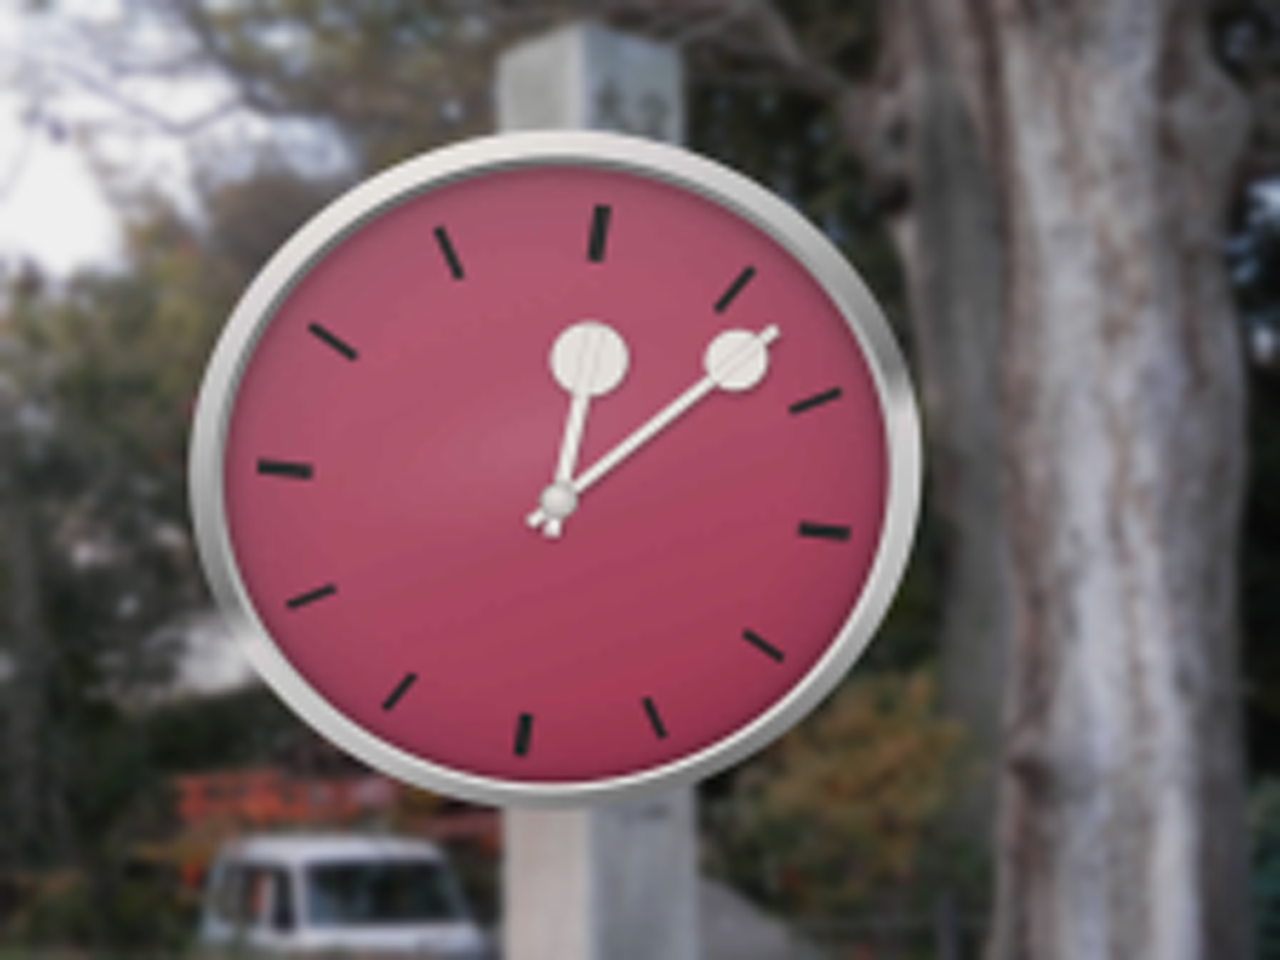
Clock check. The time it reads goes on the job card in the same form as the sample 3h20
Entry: 12h07
